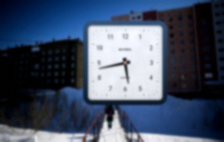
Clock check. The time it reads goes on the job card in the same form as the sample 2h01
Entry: 5h43
